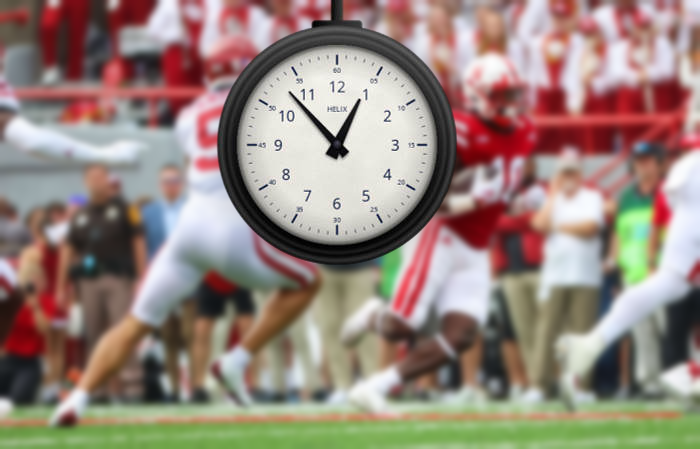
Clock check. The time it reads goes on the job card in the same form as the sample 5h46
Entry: 12h53
